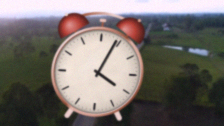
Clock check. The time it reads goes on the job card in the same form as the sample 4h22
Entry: 4h04
